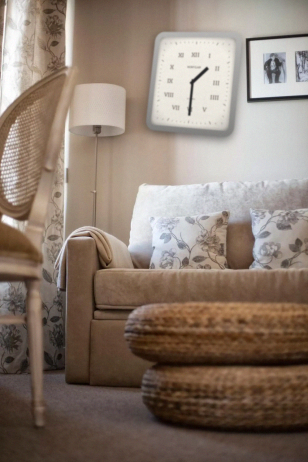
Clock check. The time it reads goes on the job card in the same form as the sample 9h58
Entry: 1h30
